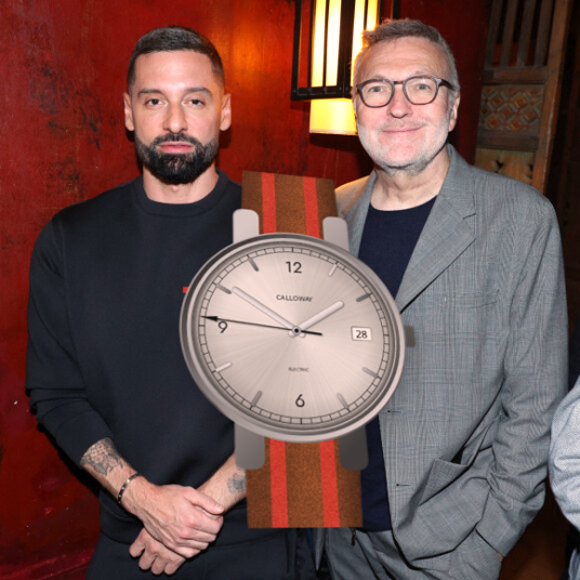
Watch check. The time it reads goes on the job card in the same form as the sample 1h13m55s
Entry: 1h50m46s
